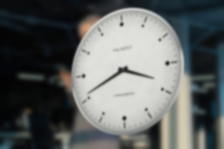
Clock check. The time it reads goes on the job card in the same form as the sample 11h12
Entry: 3h41
